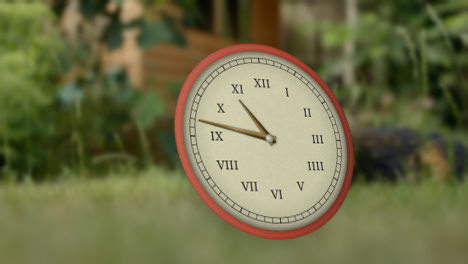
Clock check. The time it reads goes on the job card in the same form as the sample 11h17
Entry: 10h47
